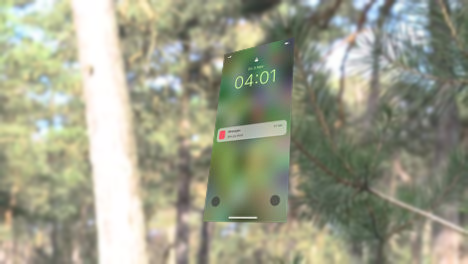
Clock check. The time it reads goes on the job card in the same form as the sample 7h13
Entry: 4h01
